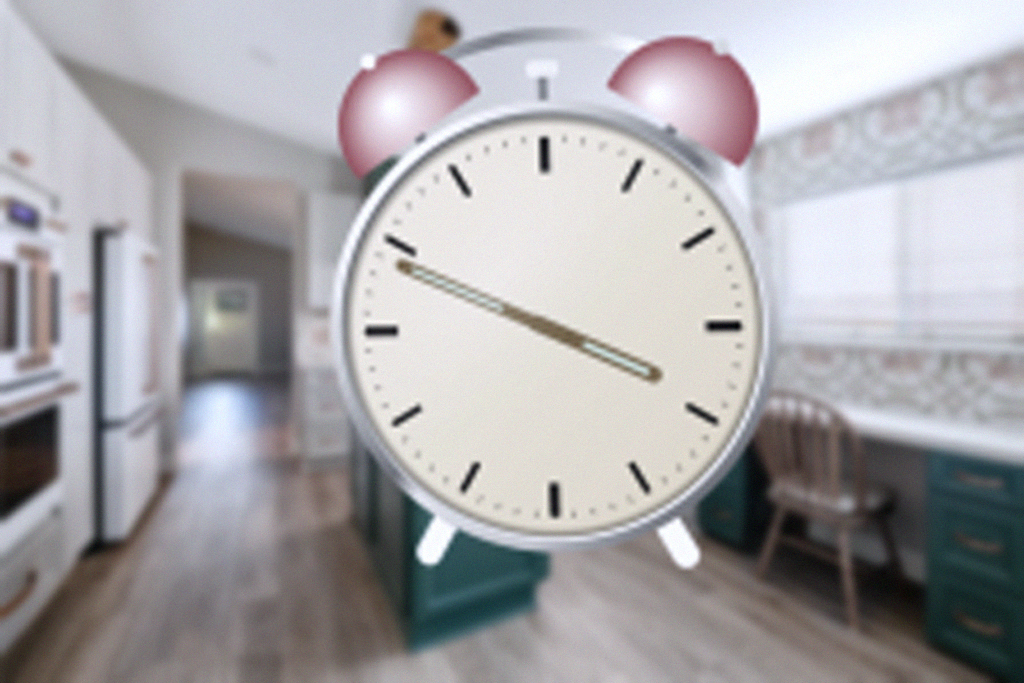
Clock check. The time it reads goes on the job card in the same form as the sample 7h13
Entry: 3h49
